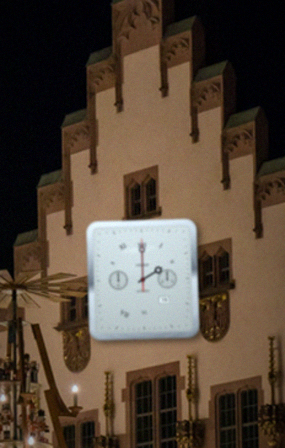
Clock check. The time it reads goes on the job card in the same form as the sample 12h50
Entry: 2h00
